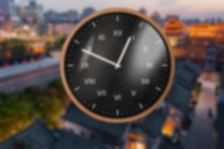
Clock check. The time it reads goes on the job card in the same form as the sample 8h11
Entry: 12h49
